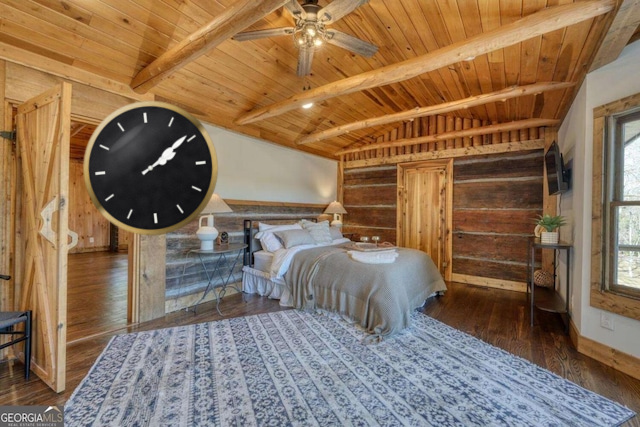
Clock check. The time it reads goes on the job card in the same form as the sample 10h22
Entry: 2h09
